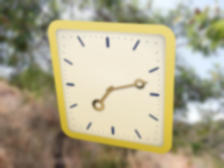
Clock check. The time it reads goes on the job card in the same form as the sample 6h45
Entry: 7h12
